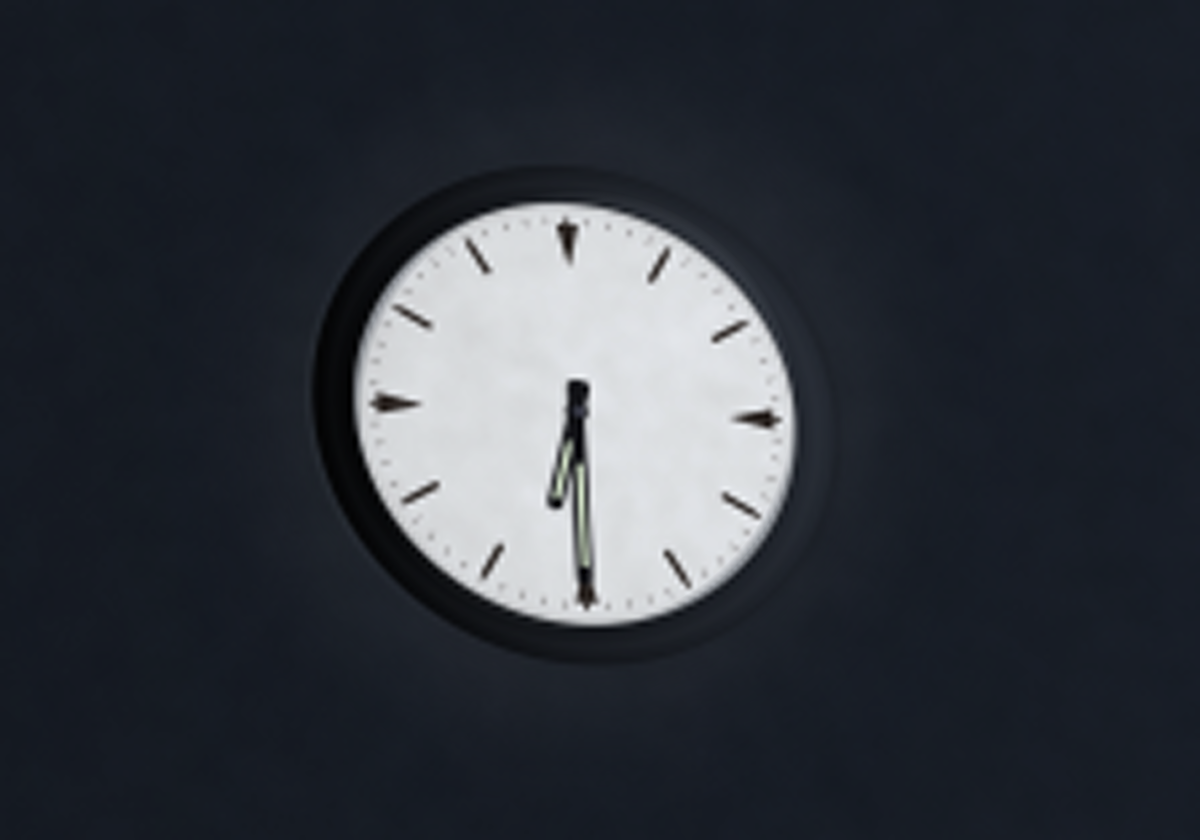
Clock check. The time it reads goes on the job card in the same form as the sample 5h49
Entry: 6h30
